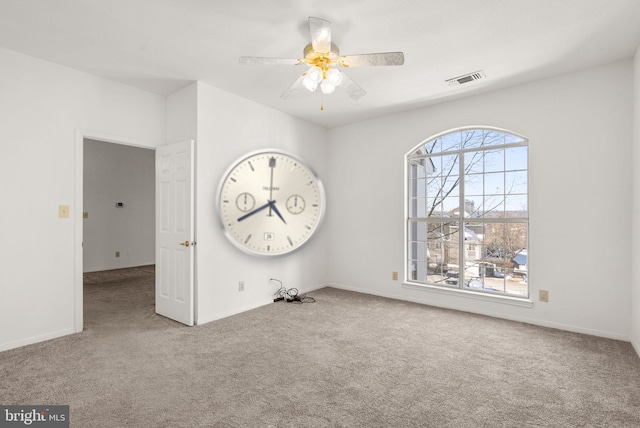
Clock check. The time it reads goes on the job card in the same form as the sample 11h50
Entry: 4h40
